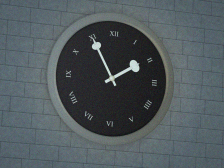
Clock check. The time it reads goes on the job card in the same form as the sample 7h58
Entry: 1h55
